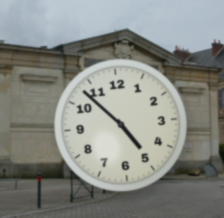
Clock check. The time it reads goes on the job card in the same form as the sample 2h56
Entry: 4h53
